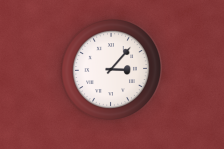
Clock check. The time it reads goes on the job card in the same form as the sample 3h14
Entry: 3h07
